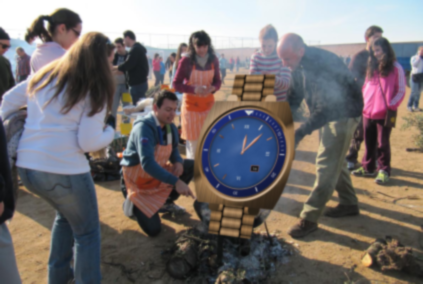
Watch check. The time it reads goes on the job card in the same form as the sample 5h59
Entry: 12h07
